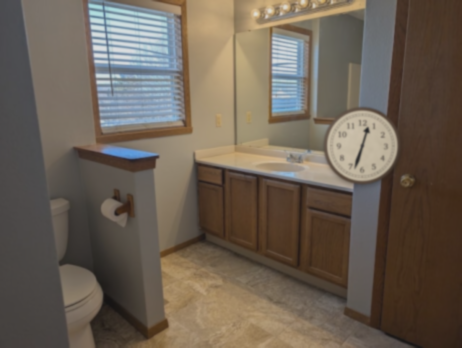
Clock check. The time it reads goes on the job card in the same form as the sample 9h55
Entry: 12h33
